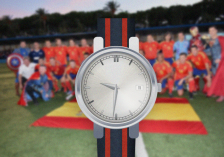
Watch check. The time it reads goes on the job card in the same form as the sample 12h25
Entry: 9h31
